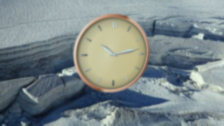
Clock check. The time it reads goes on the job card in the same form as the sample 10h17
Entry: 10h13
